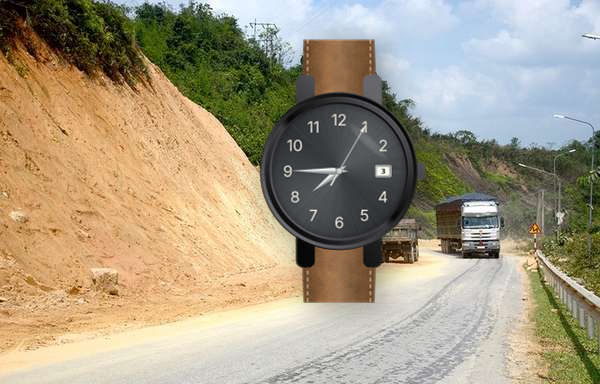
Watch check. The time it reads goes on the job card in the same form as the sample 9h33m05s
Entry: 7h45m05s
